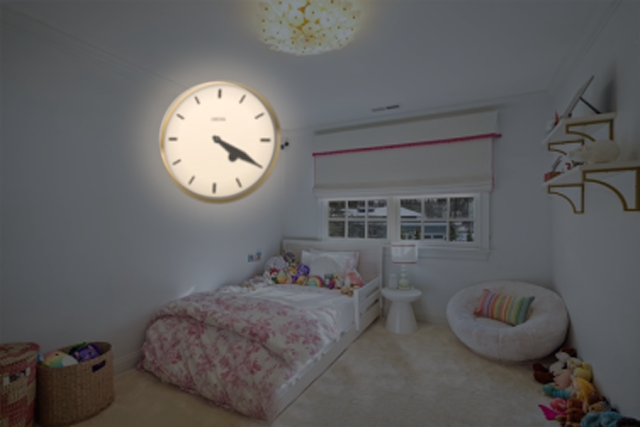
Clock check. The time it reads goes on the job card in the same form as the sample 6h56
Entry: 4h20
